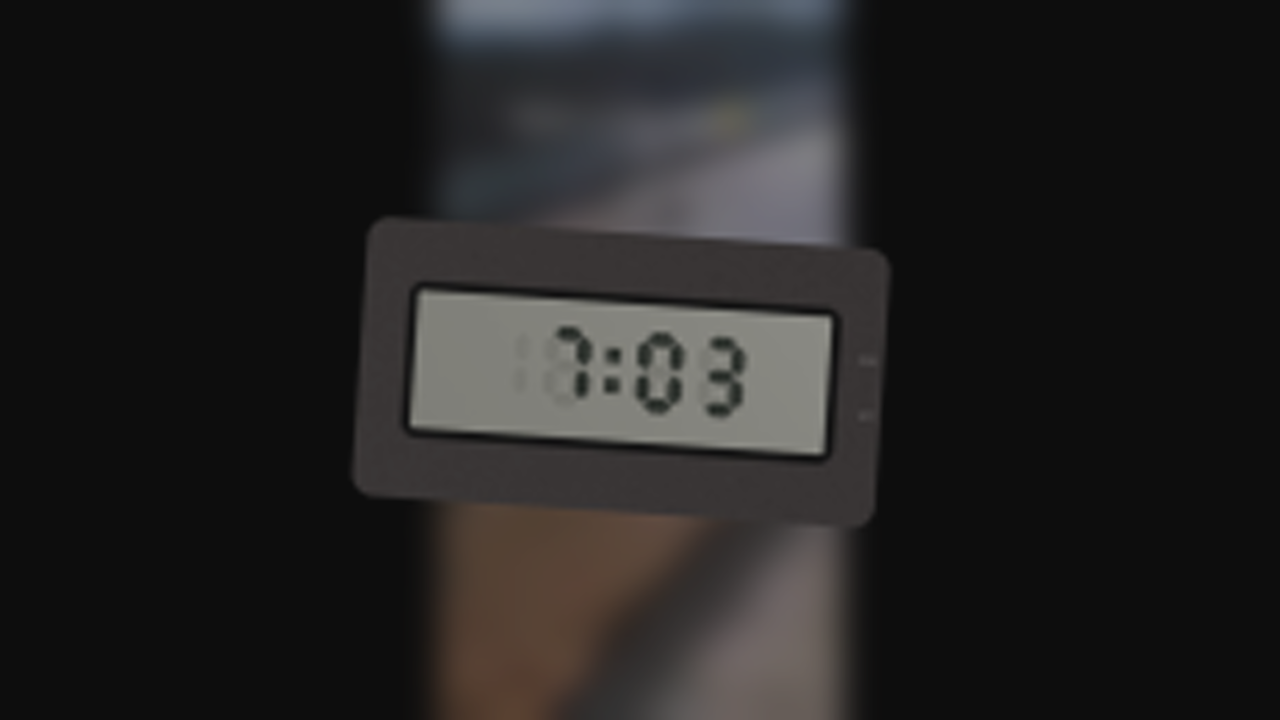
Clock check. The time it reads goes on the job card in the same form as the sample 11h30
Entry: 7h03
